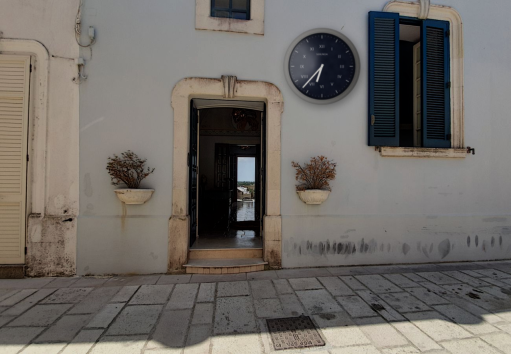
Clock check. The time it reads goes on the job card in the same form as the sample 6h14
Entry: 6h37
